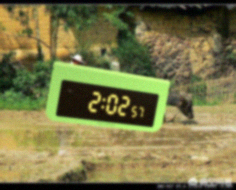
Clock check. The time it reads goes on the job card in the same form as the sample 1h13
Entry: 2h02
